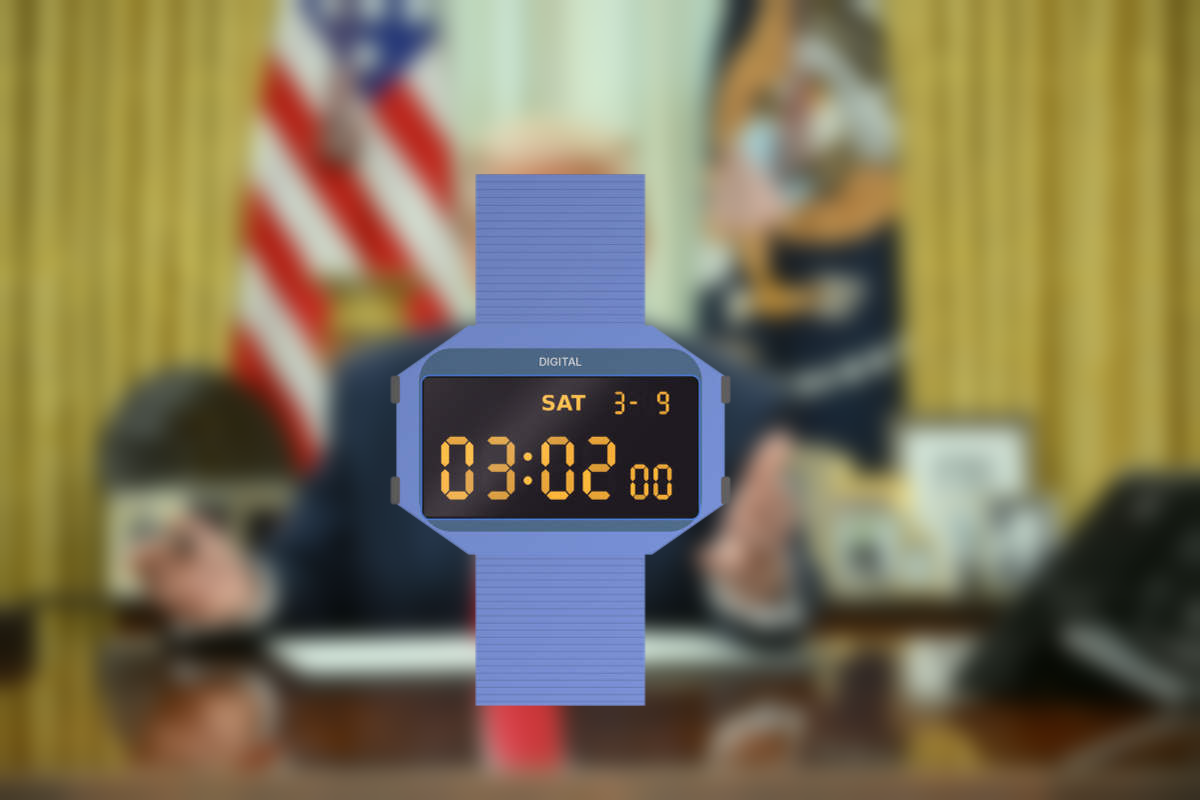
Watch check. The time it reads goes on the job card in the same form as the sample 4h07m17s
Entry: 3h02m00s
